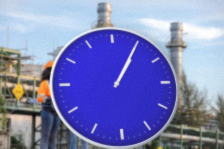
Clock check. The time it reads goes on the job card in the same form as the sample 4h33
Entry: 1h05
